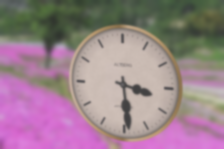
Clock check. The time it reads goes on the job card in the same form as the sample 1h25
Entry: 3h29
